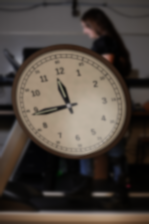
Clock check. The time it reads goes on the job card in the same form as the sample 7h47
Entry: 11h44
